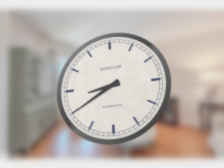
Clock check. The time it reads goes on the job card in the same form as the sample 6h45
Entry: 8h40
